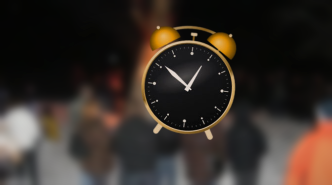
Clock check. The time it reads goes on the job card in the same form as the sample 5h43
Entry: 12h51
